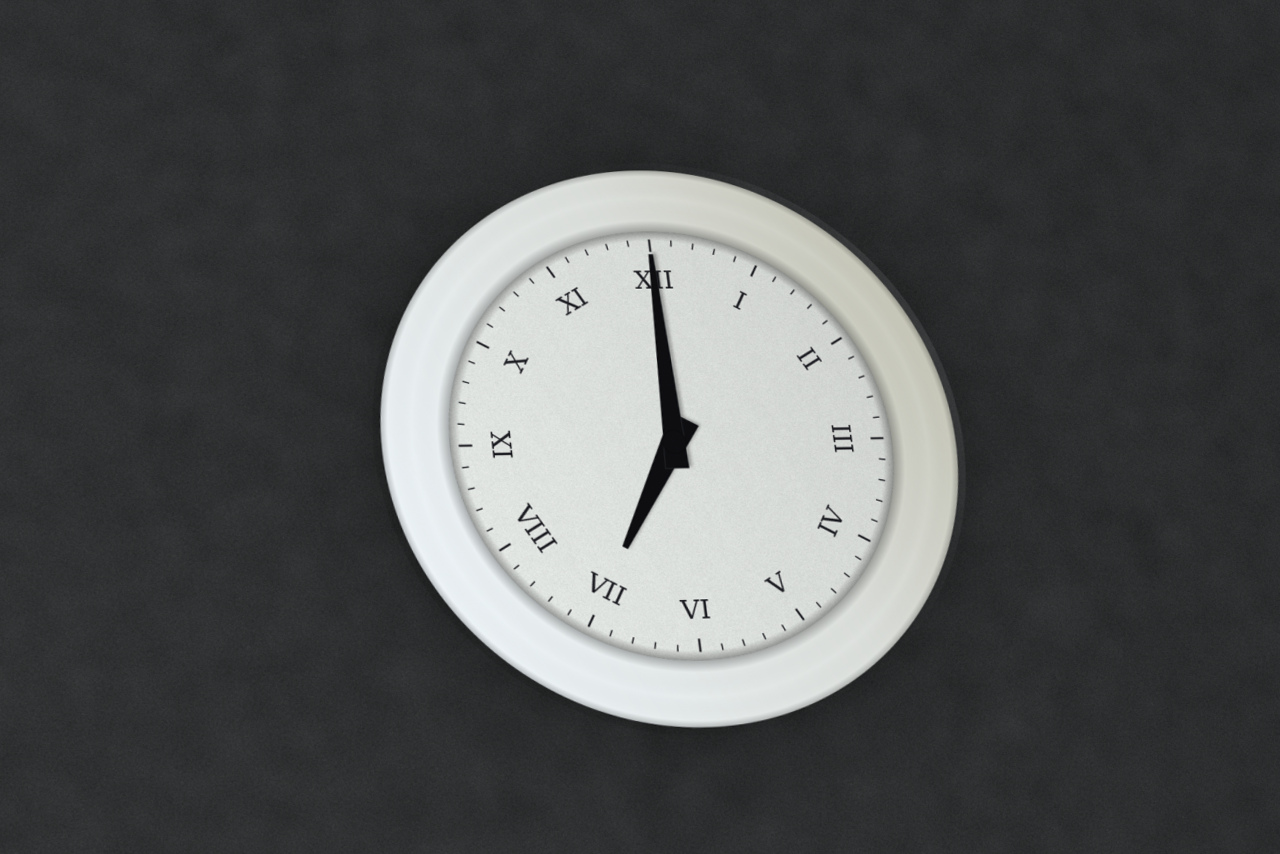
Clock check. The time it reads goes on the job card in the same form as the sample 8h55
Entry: 7h00
